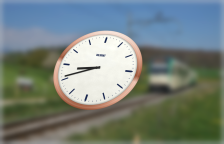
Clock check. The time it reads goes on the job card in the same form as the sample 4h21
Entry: 8h41
